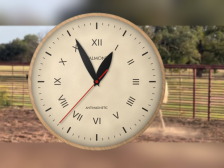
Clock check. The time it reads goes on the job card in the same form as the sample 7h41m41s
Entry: 12h55m37s
